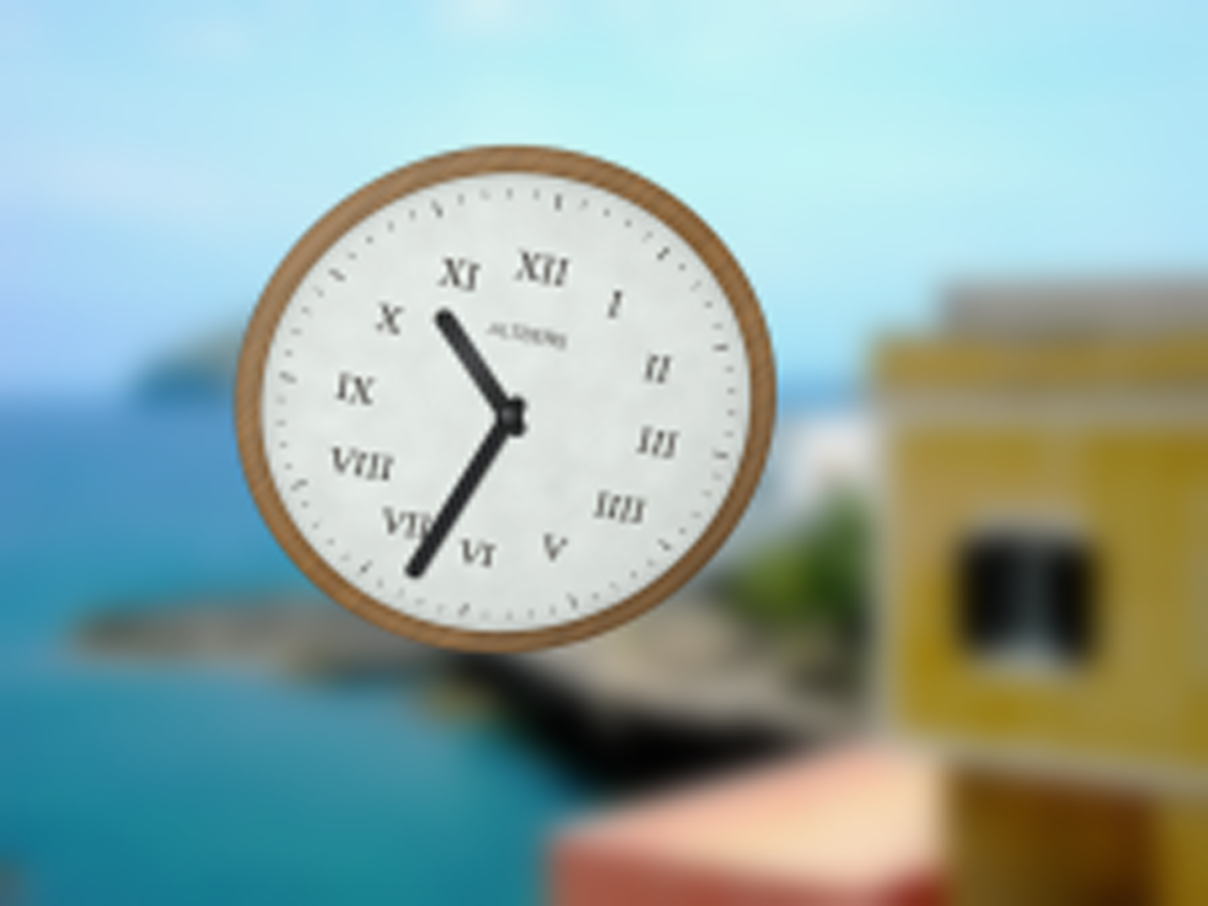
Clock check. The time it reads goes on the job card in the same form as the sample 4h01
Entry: 10h33
